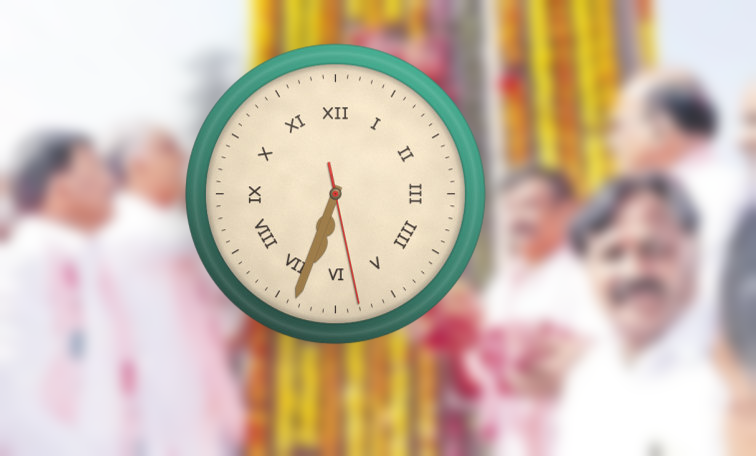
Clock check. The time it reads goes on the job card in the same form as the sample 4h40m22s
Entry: 6h33m28s
